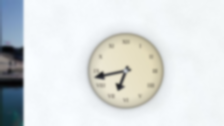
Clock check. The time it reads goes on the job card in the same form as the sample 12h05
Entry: 6h43
